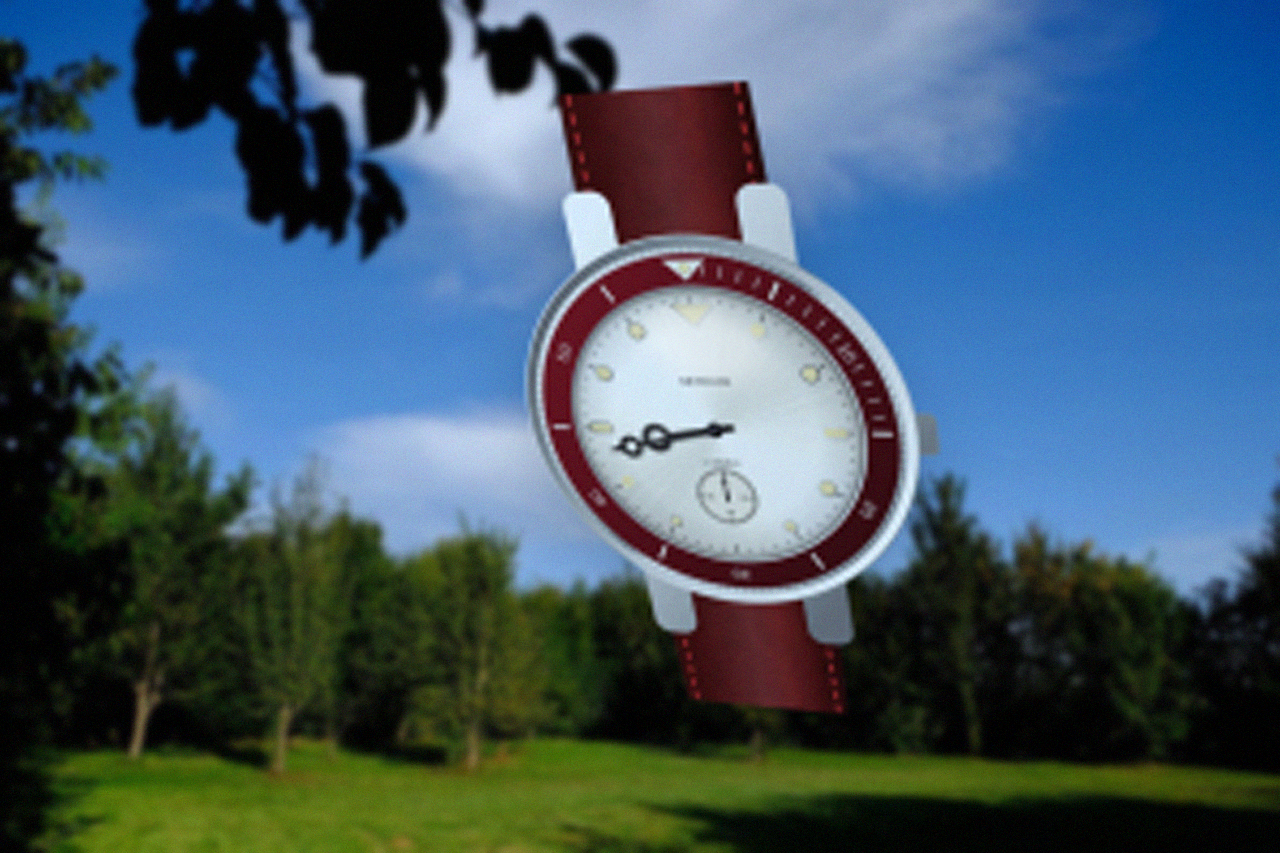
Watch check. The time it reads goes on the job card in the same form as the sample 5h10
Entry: 8h43
